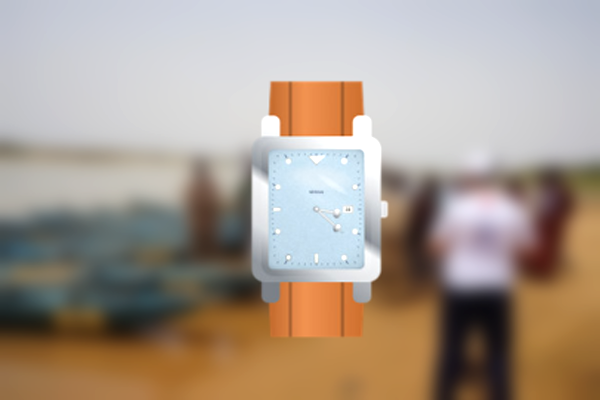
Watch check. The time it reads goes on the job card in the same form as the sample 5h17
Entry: 3h22
